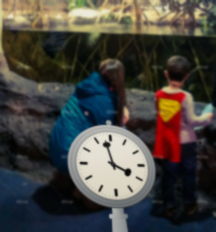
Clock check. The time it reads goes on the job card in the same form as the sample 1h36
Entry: 3h58
